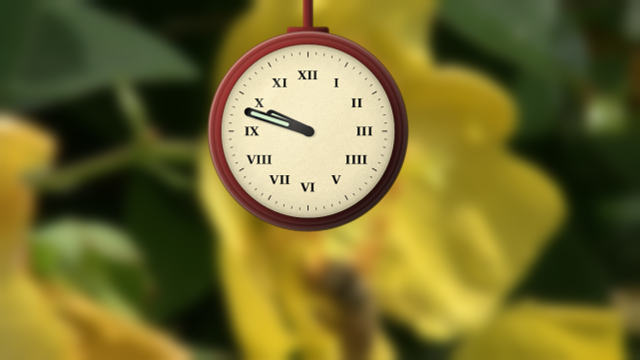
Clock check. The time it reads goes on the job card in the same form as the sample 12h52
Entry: 9h48
